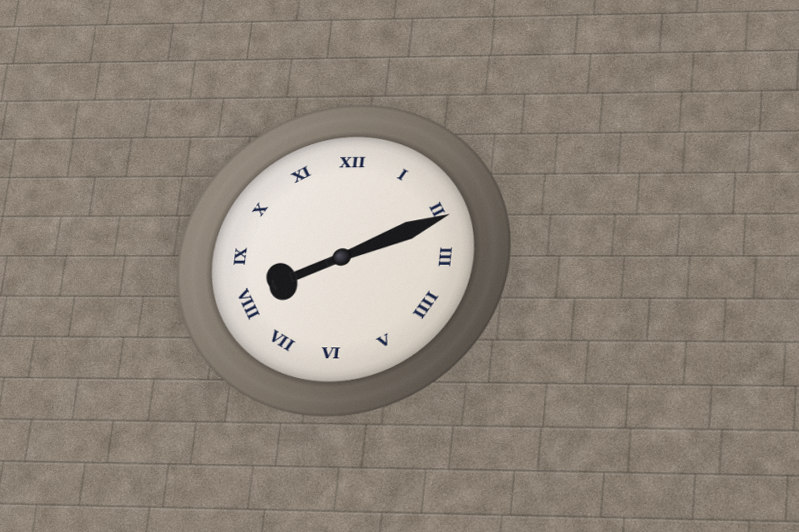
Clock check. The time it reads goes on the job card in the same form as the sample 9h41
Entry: 8h11
